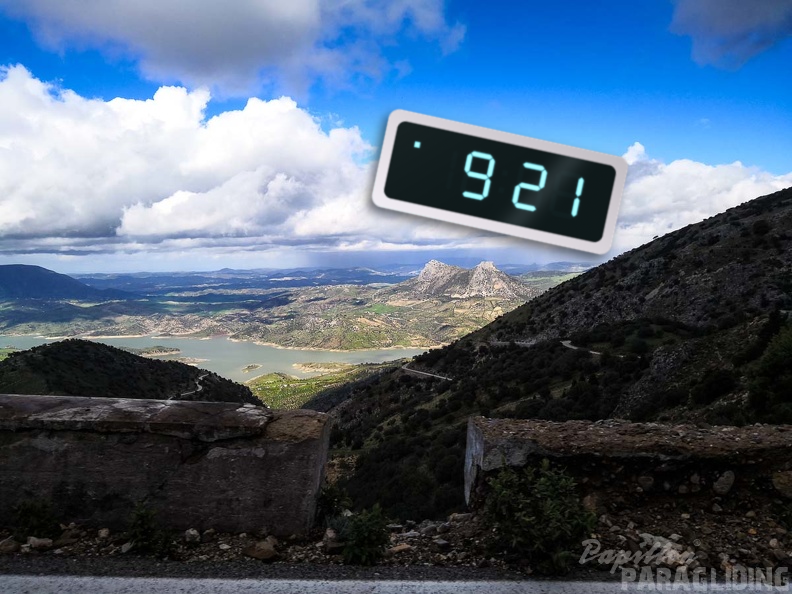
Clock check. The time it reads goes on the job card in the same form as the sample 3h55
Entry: 9h21
